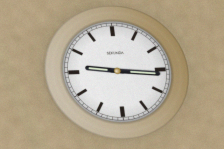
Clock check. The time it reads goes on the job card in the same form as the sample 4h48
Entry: 9h16
